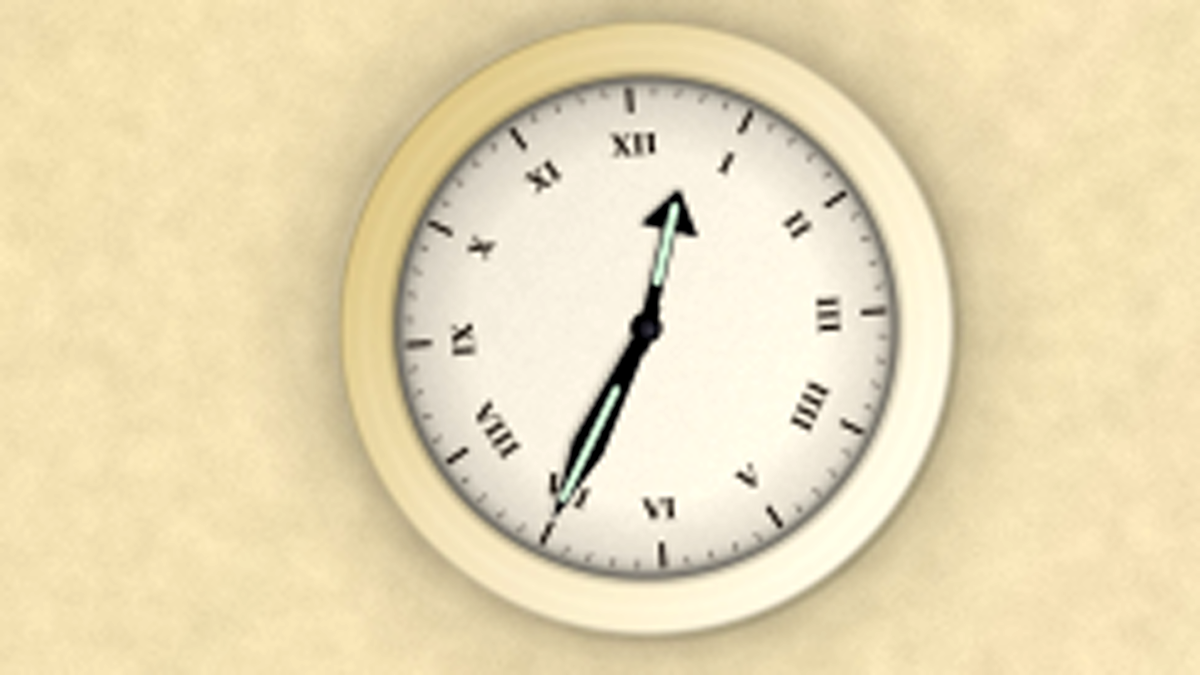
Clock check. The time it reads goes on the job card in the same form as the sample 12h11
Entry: 12h35
